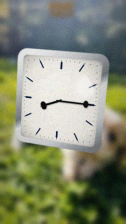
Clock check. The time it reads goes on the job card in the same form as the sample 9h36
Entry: 8h15
